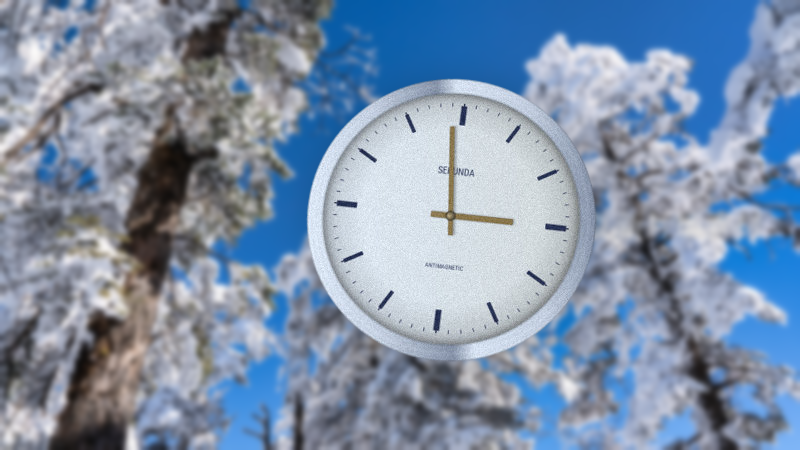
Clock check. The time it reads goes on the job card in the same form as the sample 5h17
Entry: 2h59
